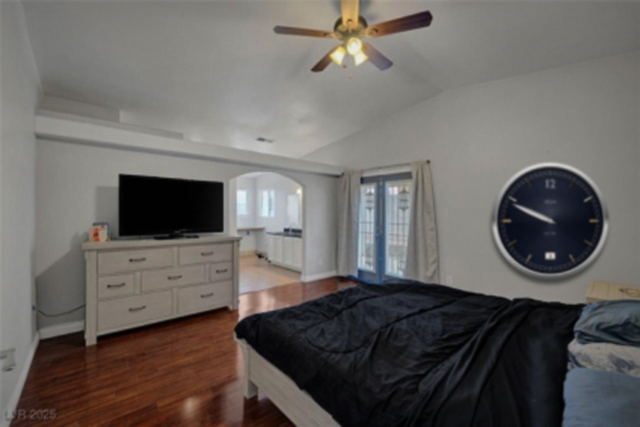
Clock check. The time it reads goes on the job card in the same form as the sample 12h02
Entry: 9h49
